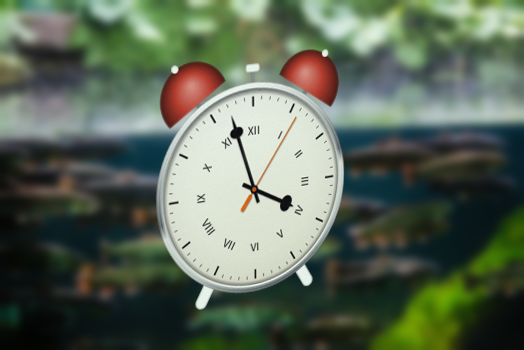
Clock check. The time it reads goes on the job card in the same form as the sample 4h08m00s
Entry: 3h57m06s
